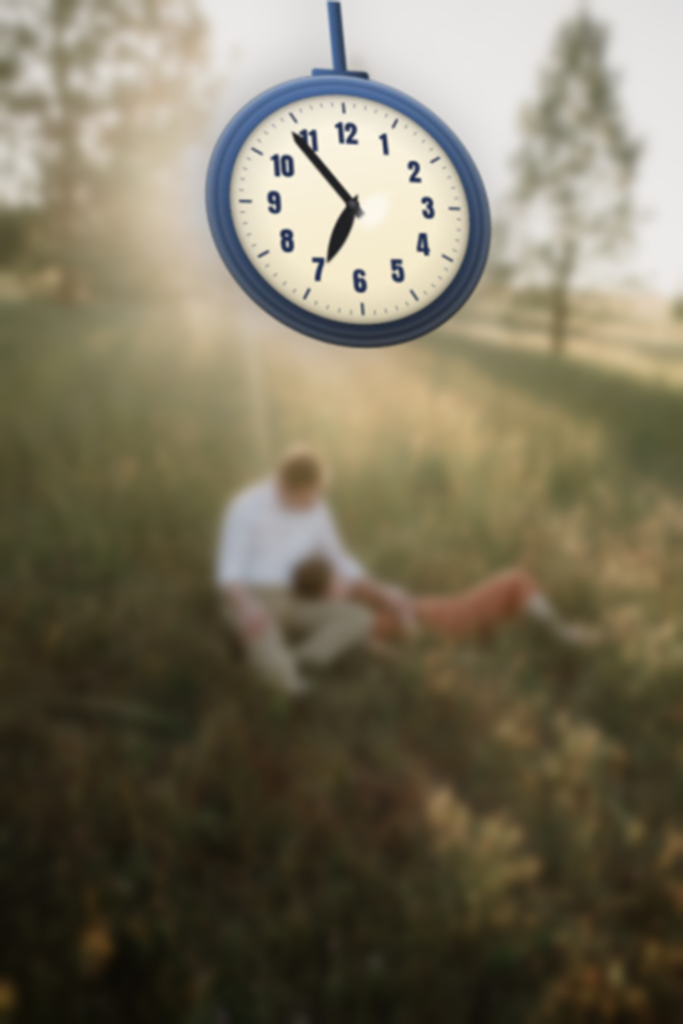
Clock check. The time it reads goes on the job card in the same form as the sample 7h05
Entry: 6h54
